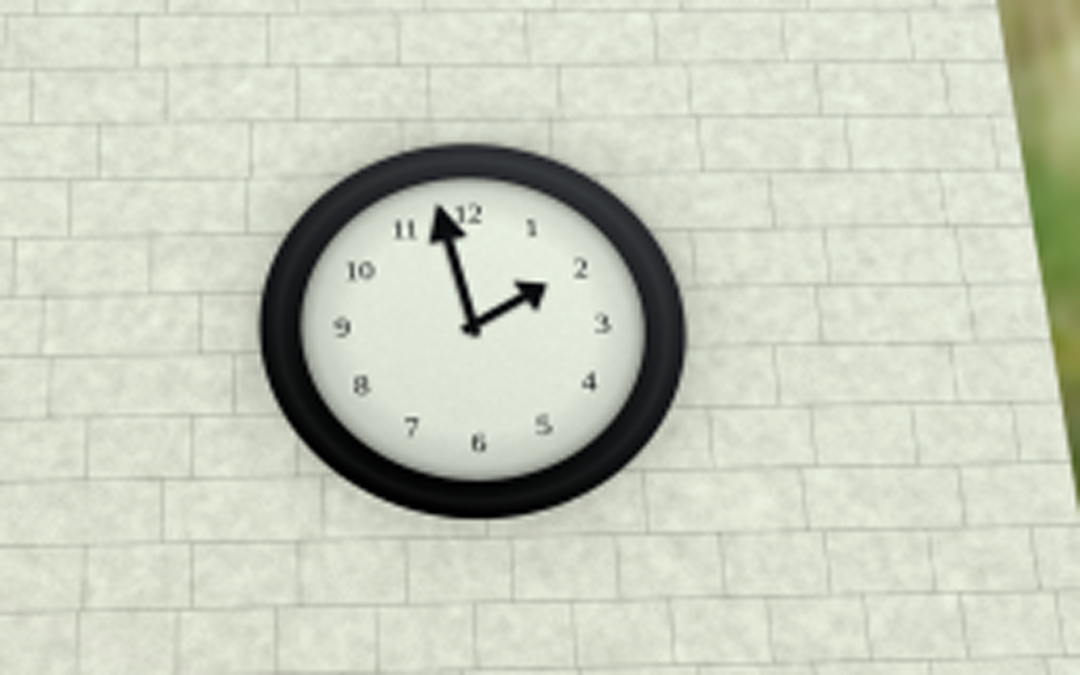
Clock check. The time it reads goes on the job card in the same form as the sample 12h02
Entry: 1h58
